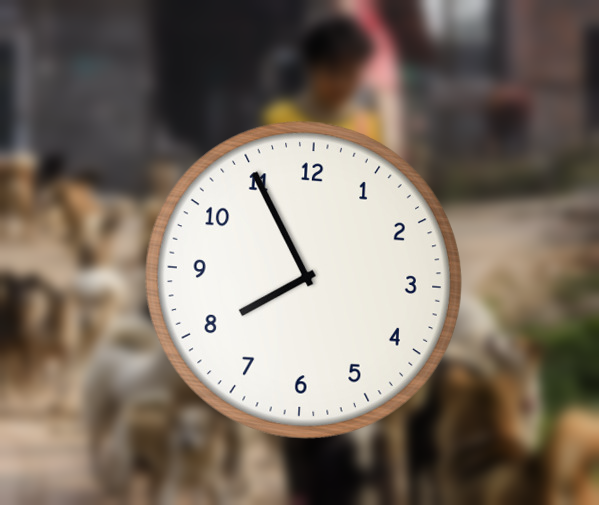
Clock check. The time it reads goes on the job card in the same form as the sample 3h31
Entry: 7h55
